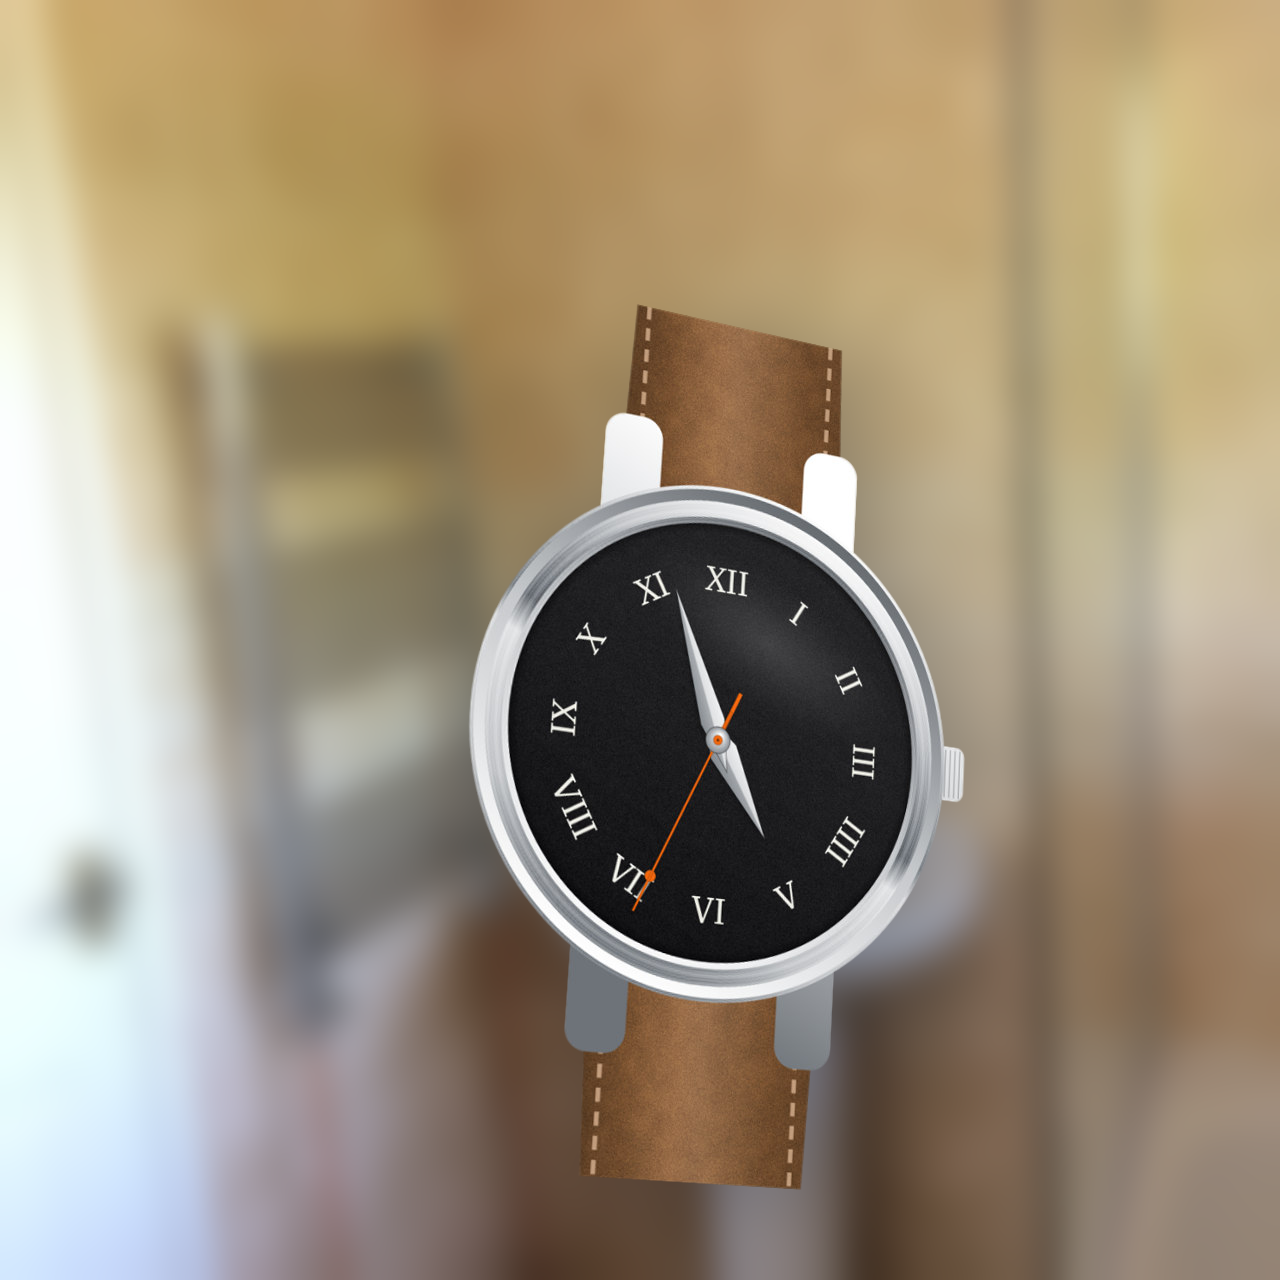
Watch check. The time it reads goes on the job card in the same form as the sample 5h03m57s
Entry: 4h56m34s
